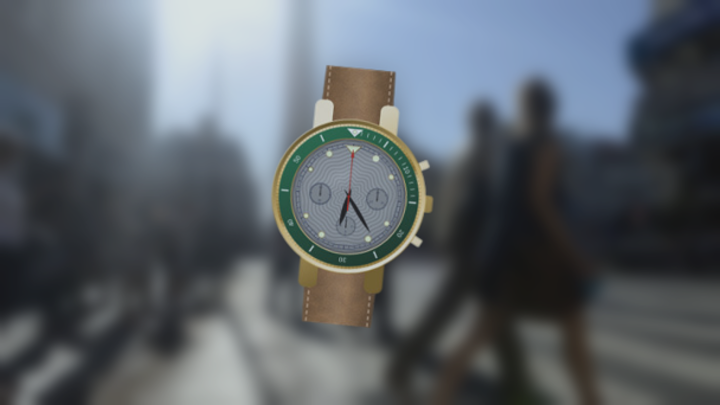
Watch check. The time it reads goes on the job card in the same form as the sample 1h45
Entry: 6h24
